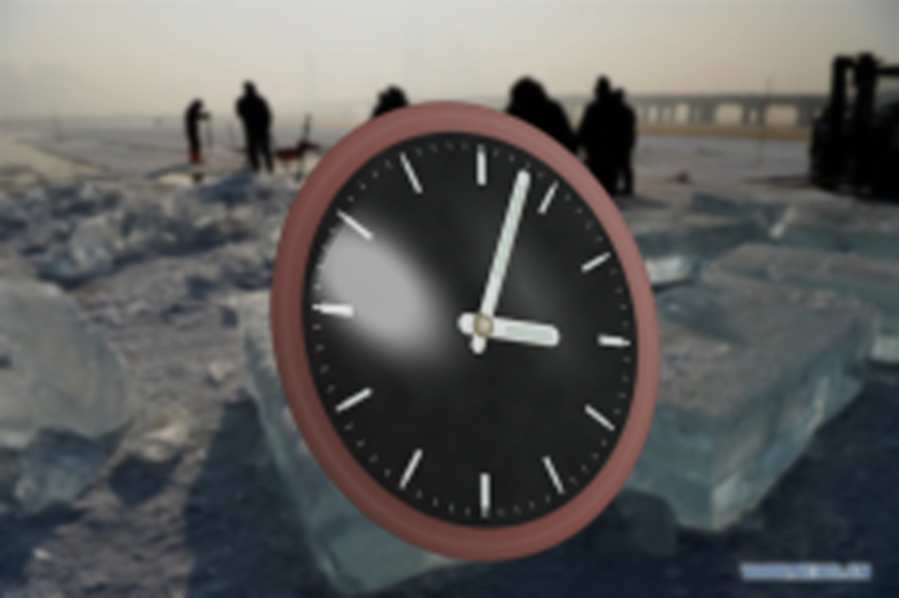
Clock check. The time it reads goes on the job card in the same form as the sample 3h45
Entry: 3h03
